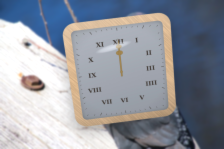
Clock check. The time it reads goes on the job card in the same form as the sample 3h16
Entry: 12h00
